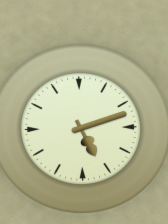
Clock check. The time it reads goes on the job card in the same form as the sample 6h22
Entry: 5h12
